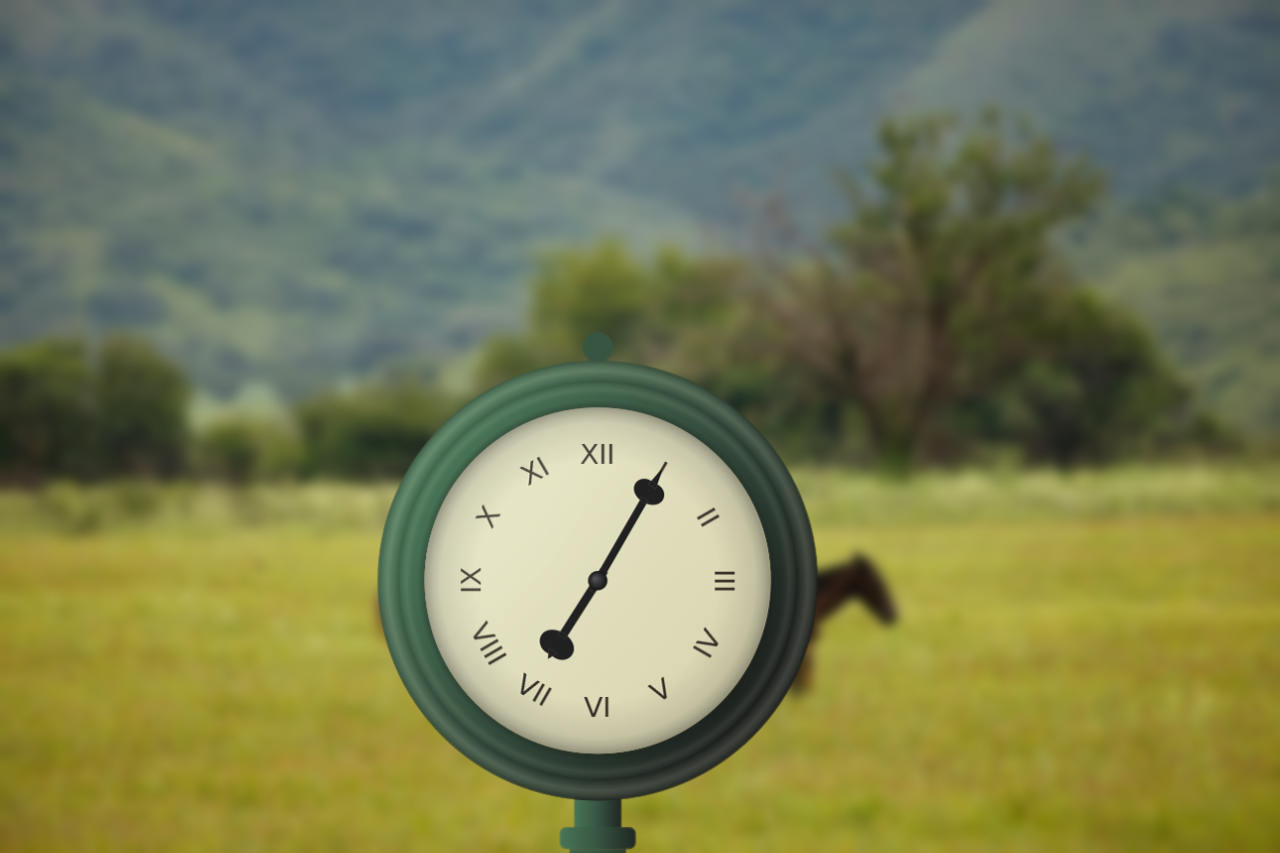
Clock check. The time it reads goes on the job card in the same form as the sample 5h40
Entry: 7h05
